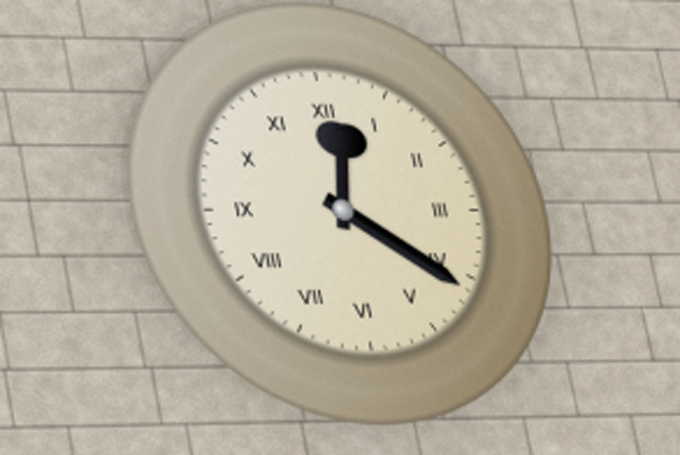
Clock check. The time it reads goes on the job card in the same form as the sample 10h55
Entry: 12h21
